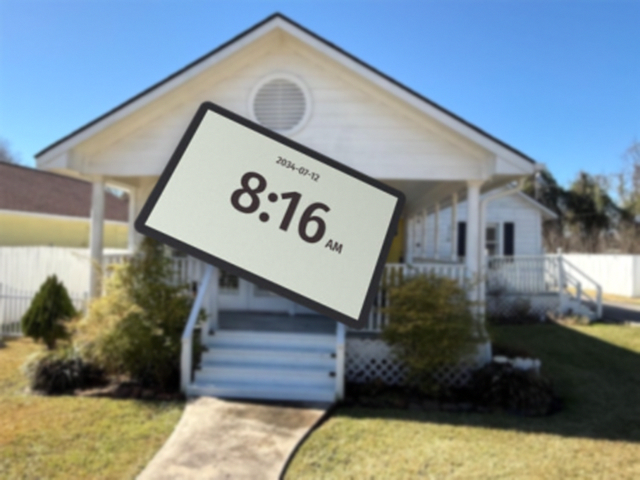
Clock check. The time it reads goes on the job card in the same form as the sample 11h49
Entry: 8h16
